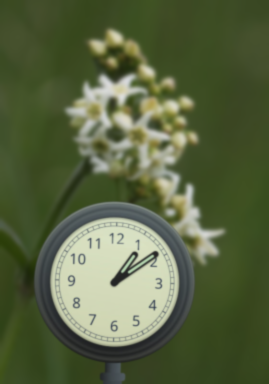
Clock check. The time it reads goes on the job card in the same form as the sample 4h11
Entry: 1h09
